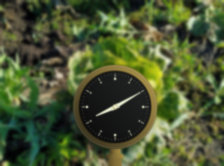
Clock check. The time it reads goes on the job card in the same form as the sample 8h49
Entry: 8h10
